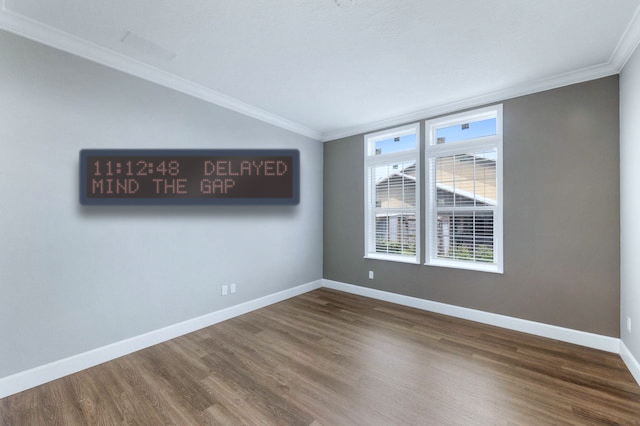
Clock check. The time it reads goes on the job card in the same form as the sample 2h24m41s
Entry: 11h12m48s
